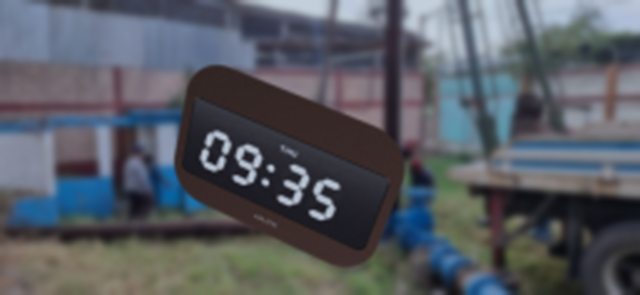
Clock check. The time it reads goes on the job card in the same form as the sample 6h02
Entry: 9h35
